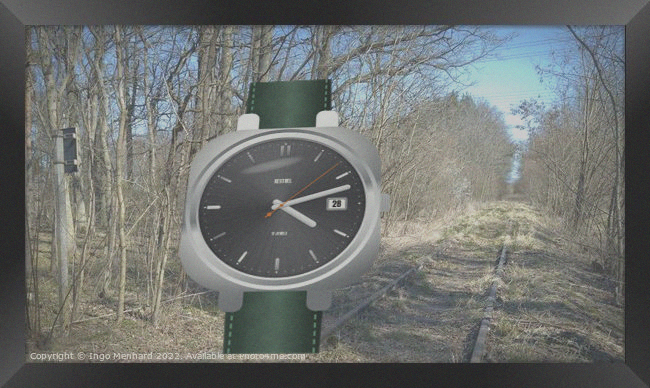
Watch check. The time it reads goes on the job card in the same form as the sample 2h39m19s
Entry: 4h12m08s
